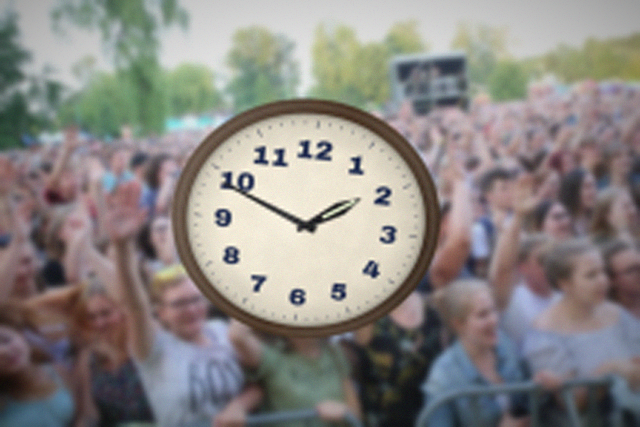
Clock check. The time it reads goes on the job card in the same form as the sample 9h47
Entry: 1h49
